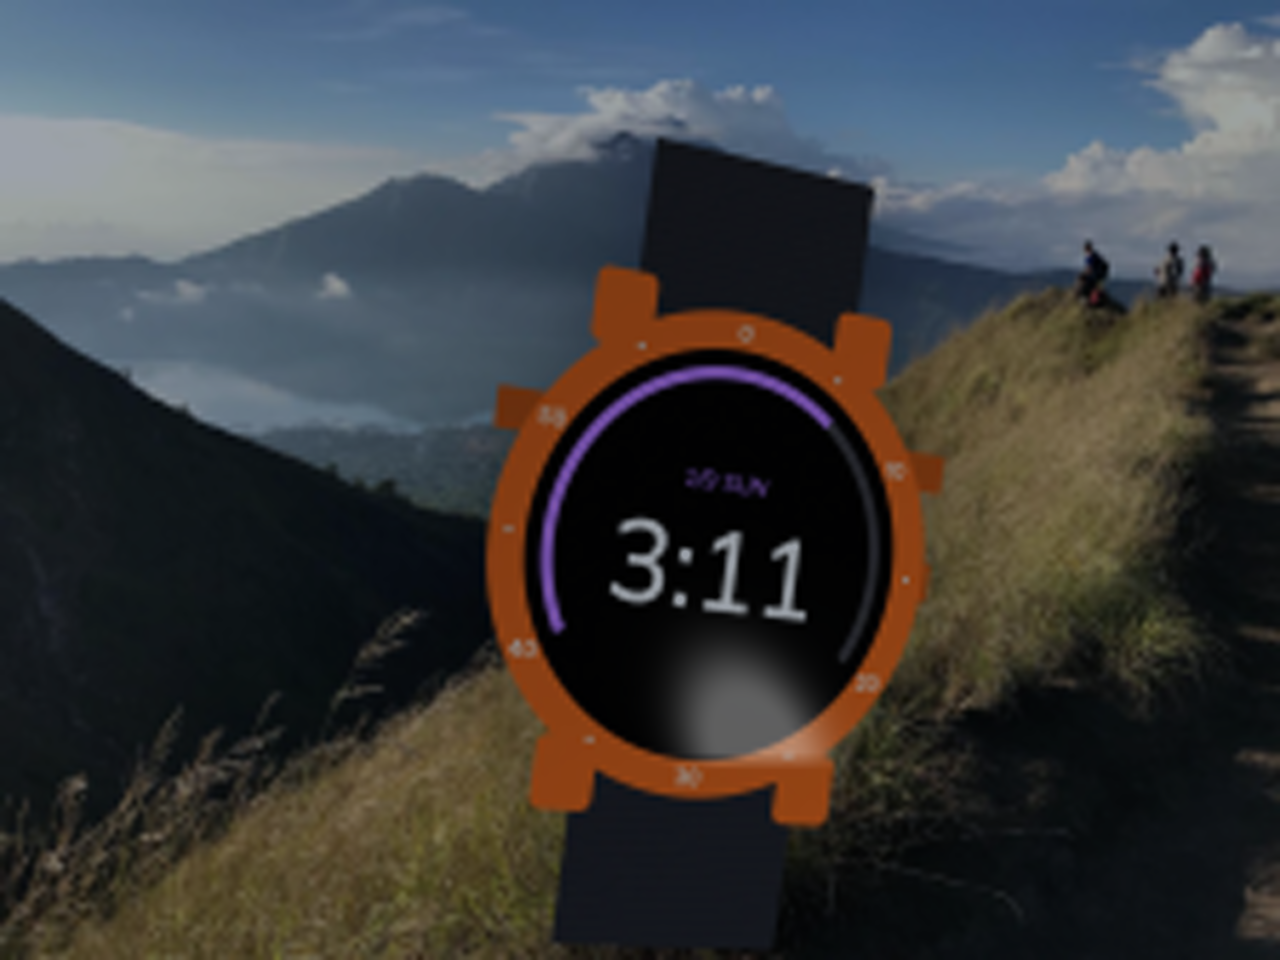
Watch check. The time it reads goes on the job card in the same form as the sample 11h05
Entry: 3h11
